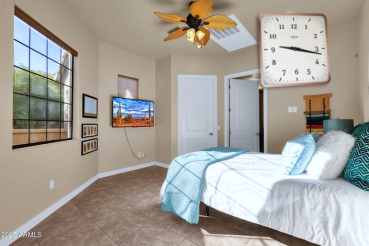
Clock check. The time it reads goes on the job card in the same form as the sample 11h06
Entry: 9h17
